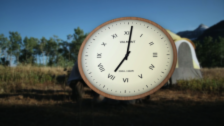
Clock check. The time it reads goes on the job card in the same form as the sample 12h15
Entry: 7h01
